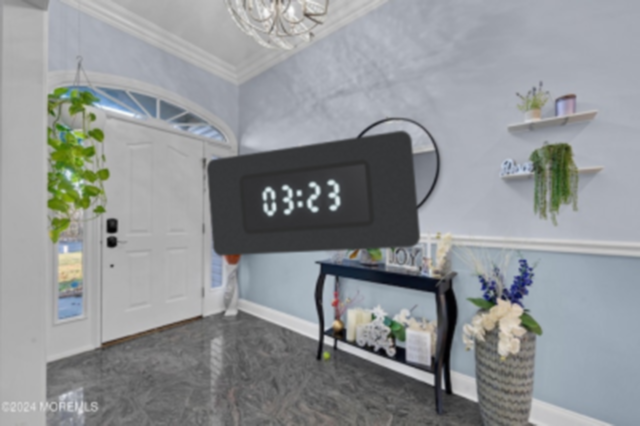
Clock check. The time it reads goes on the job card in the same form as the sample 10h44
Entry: 3h23
